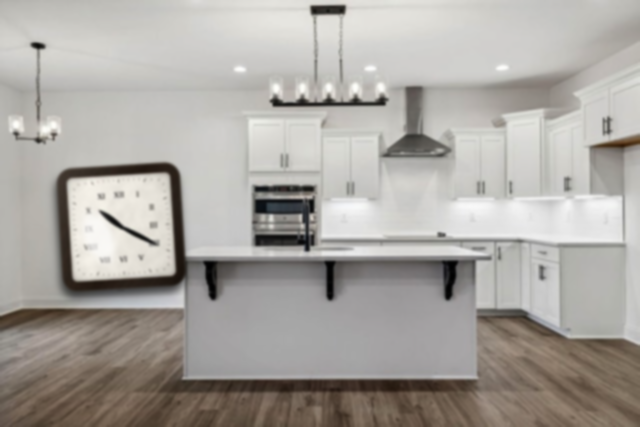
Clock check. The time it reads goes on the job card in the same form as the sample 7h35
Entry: 10h20
